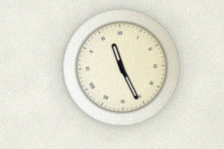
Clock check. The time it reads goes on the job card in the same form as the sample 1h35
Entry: 11h26
